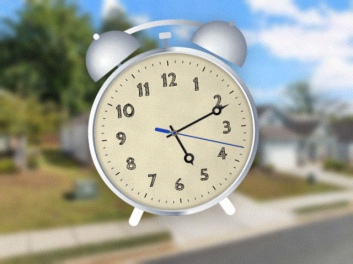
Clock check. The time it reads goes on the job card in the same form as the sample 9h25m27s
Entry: 5h11m18s
